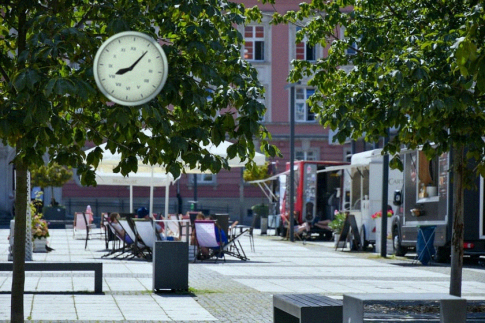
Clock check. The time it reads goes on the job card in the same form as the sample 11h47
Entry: 8h06
